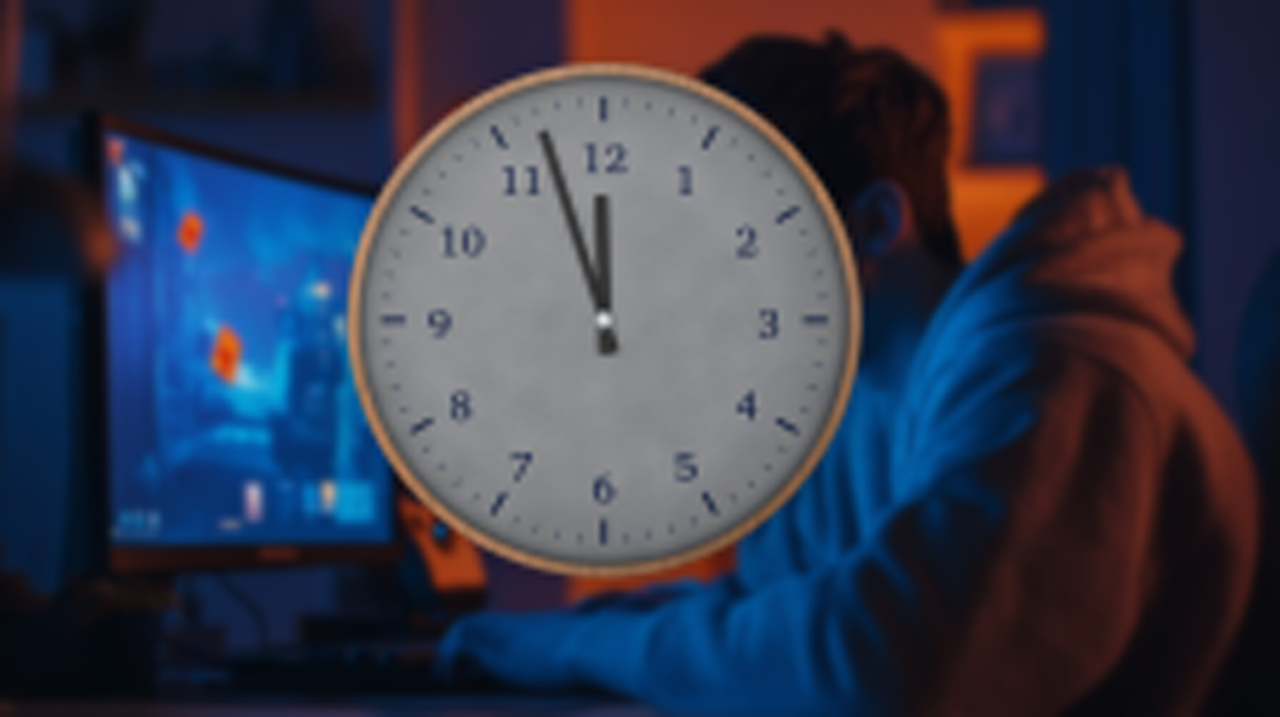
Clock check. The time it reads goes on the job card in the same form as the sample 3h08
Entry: 11h57
